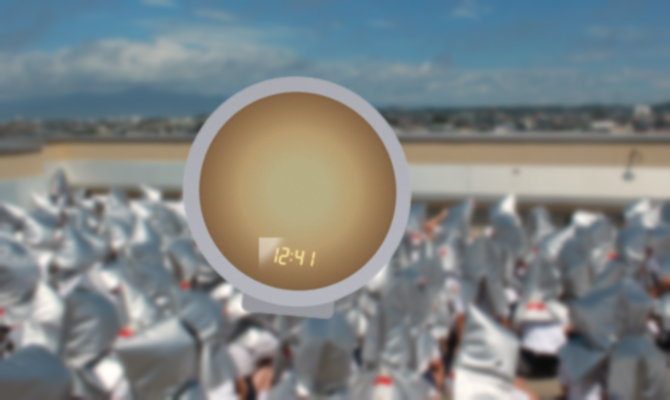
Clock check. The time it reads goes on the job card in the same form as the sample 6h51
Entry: 12h41
